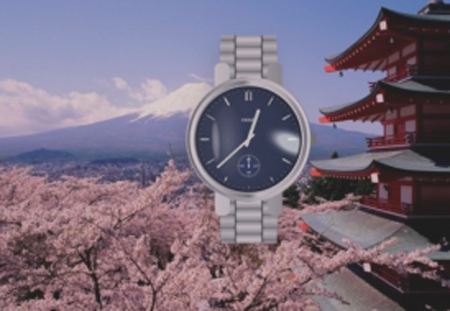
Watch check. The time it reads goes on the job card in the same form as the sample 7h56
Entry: 12h38
